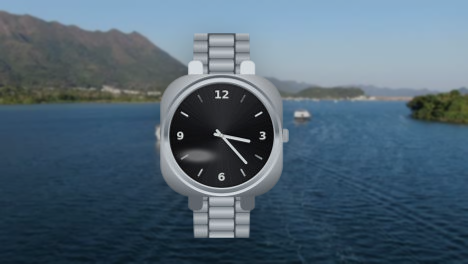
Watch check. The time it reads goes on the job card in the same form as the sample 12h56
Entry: 3h23
